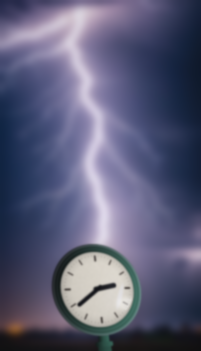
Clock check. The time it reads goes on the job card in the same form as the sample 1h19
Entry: 2h39
